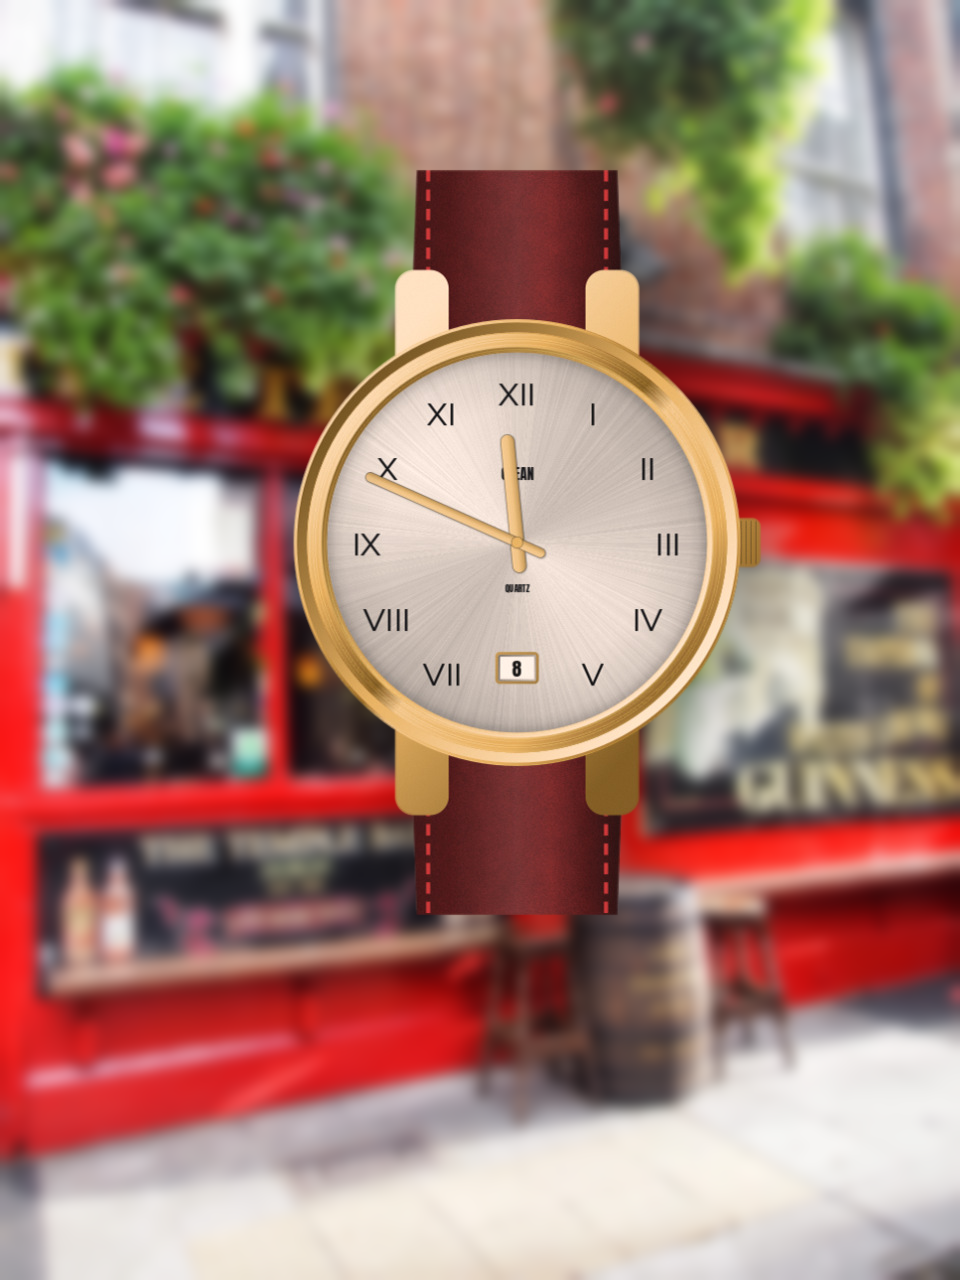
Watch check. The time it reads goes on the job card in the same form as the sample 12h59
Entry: 11h49
